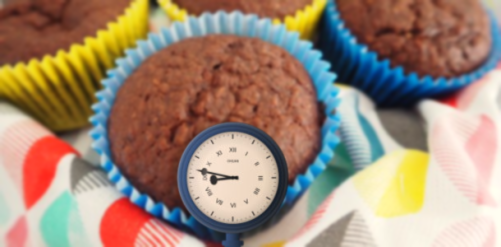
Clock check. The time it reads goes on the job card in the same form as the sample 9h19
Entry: 8h47
